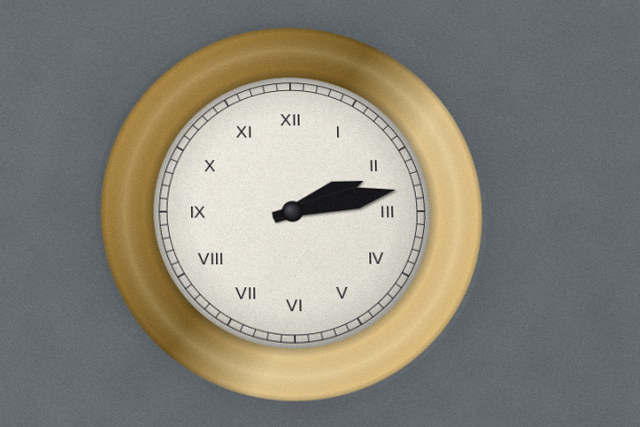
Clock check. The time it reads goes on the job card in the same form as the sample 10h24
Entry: 2h13
